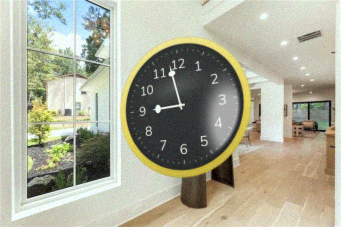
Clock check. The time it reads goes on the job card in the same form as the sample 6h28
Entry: 8h58
